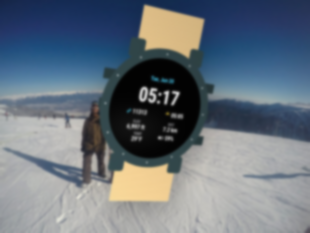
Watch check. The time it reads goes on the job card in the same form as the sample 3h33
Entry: 5h17
